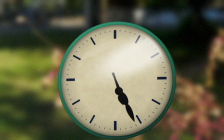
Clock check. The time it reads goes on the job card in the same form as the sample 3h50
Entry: 5h26
